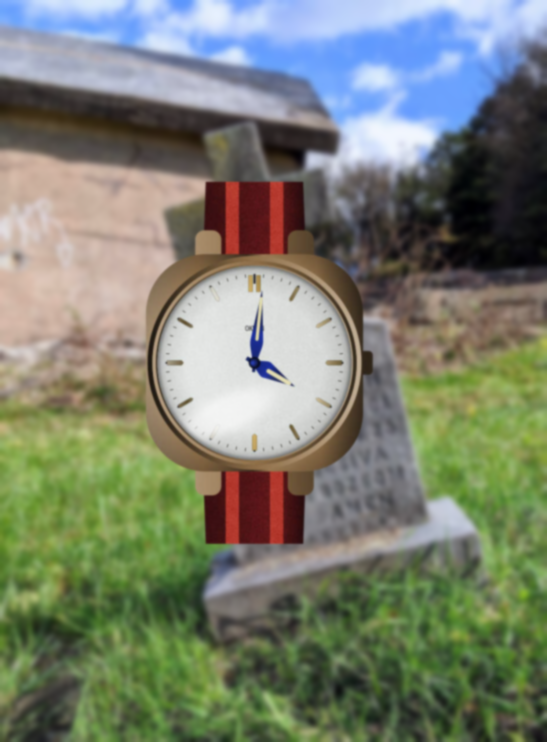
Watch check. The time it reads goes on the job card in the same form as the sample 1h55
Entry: 4h01
